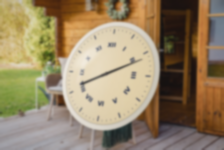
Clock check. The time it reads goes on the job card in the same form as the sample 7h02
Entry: 8h11
